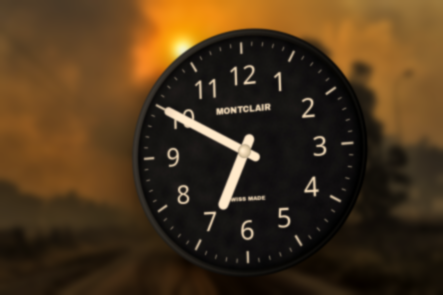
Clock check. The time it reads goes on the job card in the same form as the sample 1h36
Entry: 6h50
